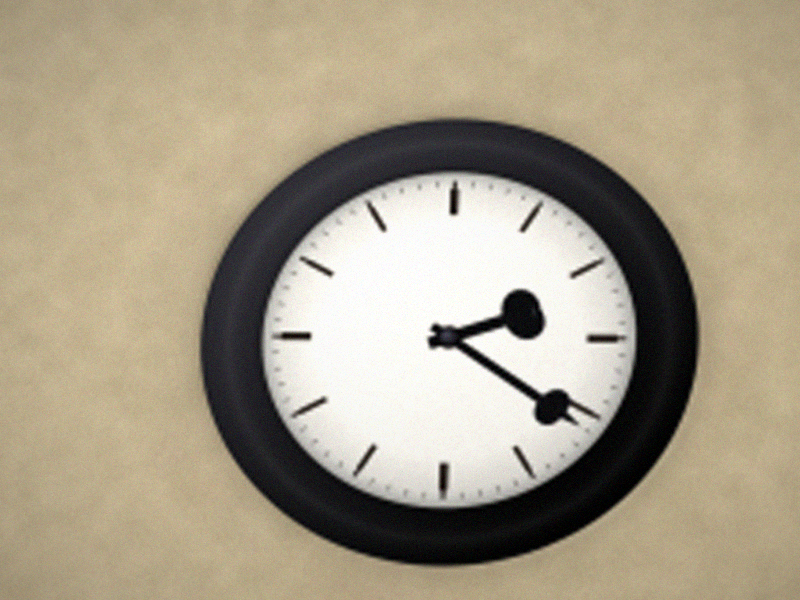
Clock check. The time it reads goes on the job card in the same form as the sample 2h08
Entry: 2h21
